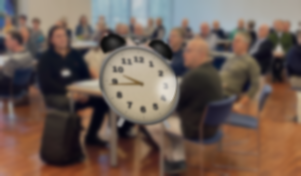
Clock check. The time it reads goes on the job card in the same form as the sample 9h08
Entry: 9h44
